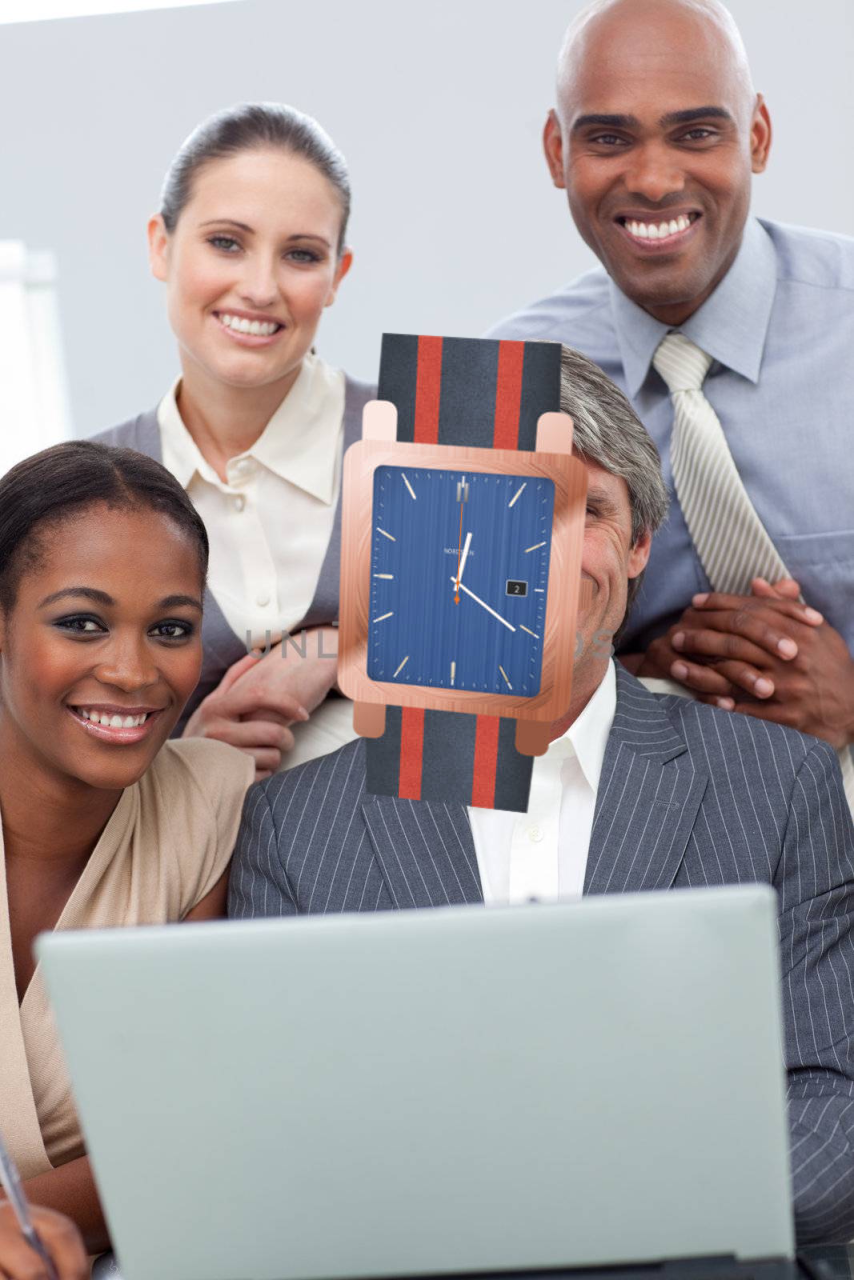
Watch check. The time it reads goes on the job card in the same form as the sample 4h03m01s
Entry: 12h21m00s
